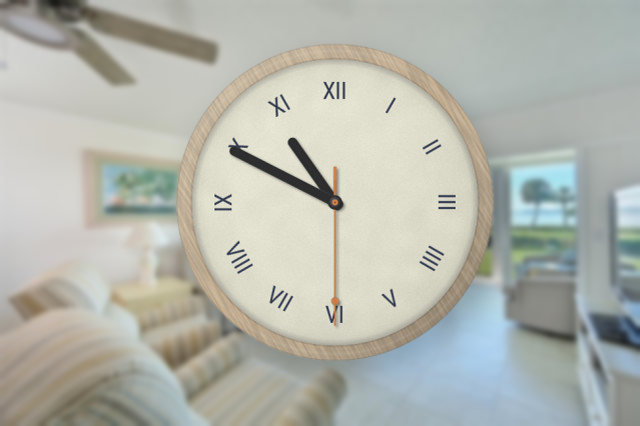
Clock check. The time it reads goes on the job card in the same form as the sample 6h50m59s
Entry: 10h49m30s
